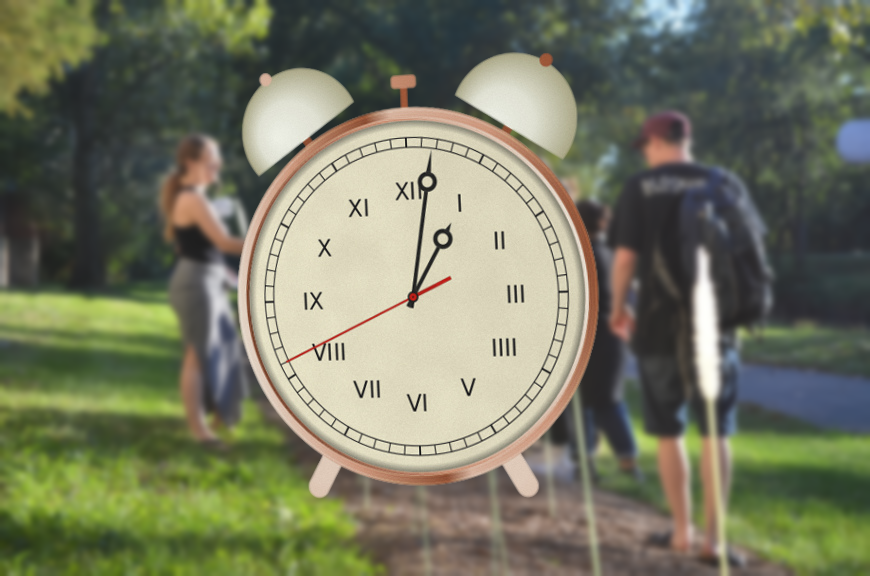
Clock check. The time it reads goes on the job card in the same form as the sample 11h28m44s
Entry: 1h01m41s
